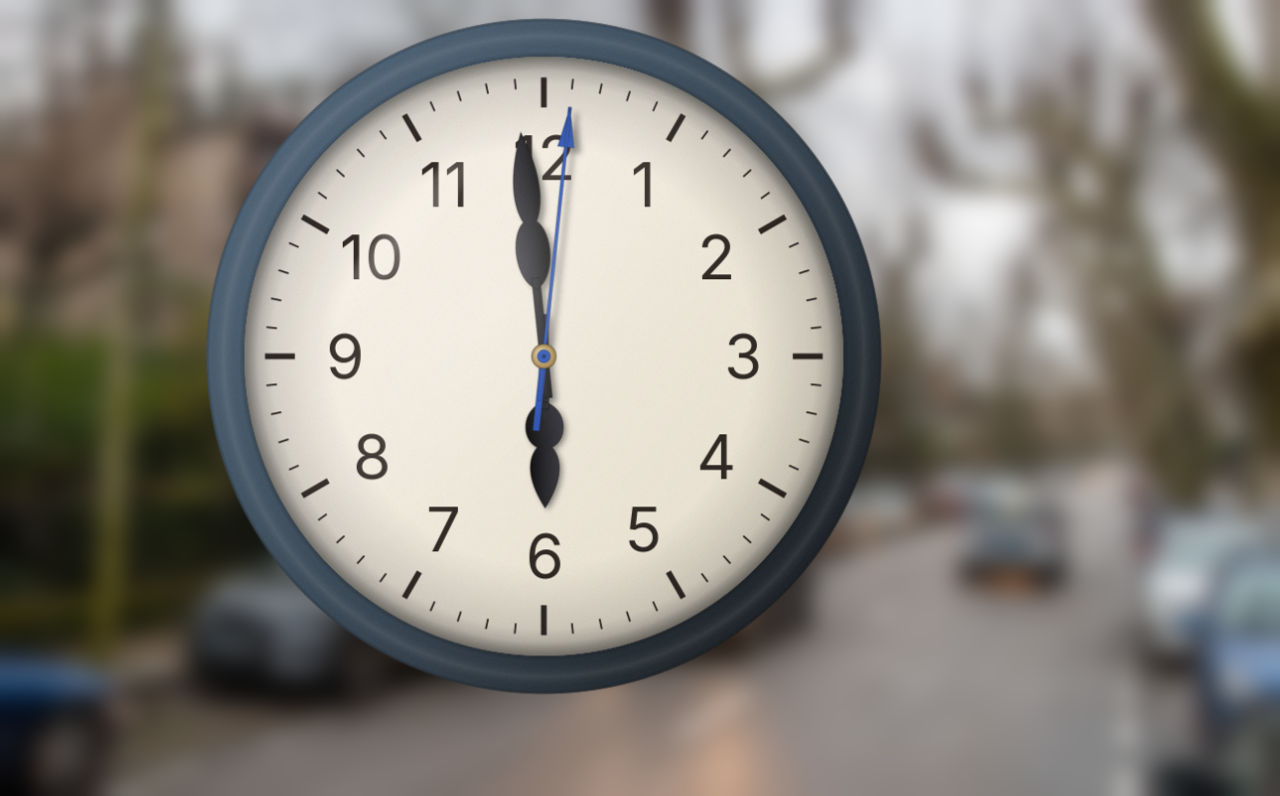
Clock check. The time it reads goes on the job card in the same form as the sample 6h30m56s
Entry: 5h59m01s
